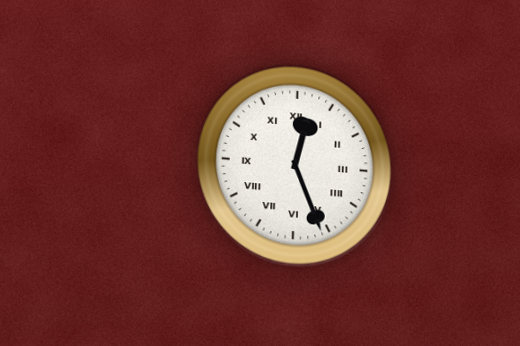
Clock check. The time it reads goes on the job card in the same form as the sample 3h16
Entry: 12h26
